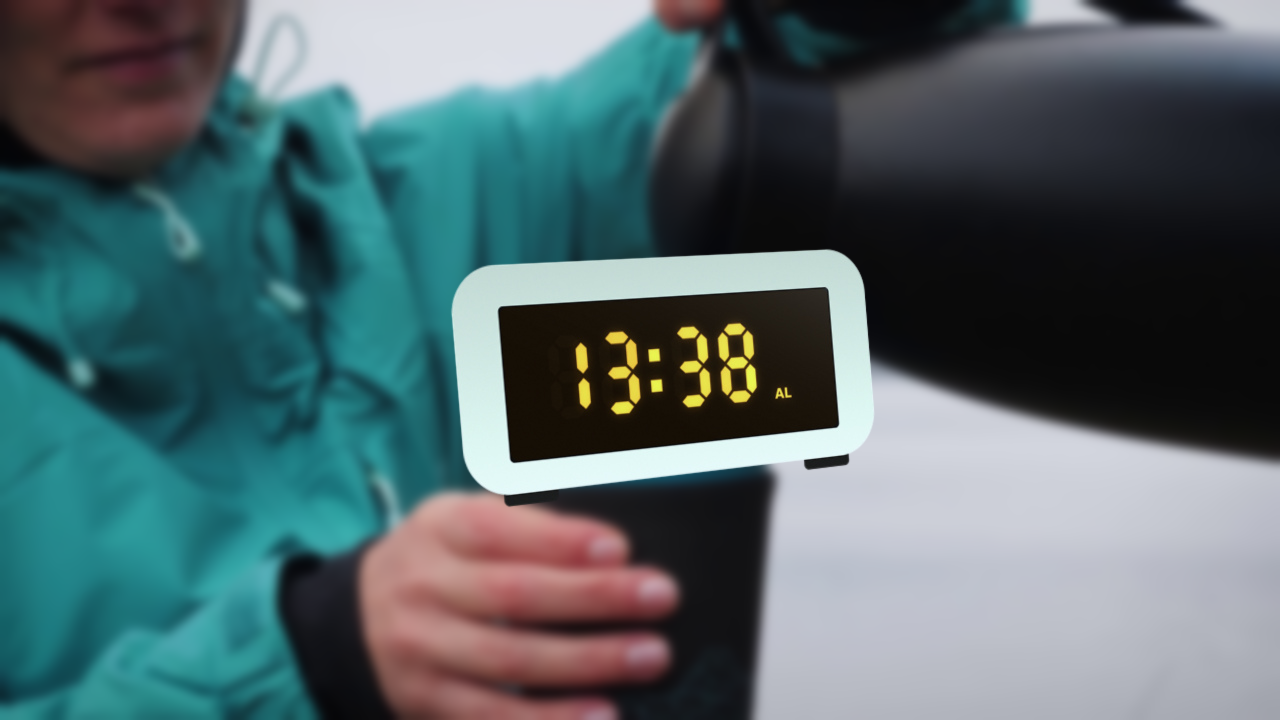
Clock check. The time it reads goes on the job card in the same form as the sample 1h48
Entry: 13h38
